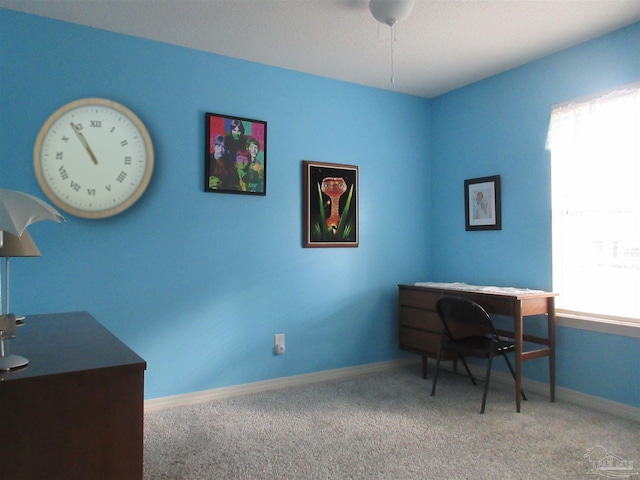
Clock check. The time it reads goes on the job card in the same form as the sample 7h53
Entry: 10h54
